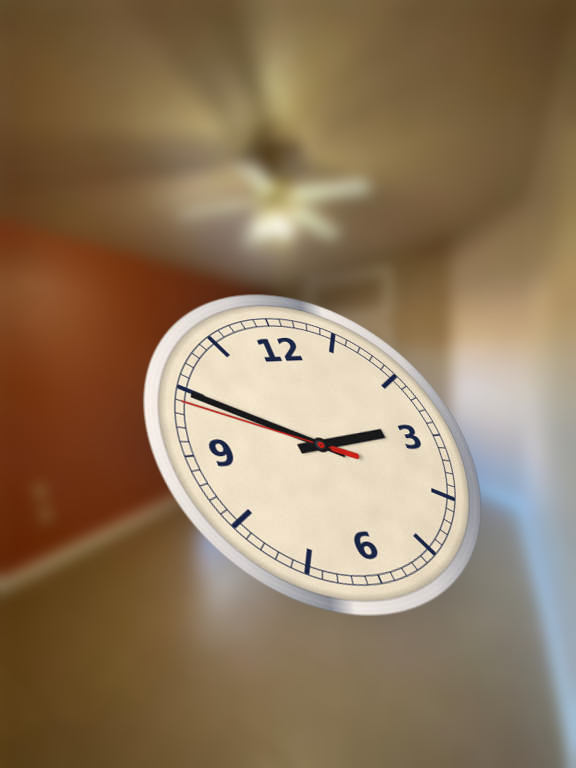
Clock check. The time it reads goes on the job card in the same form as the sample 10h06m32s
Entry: 2h49m49s
